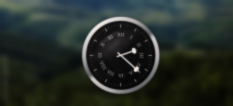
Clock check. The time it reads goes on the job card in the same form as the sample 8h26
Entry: 2h22
